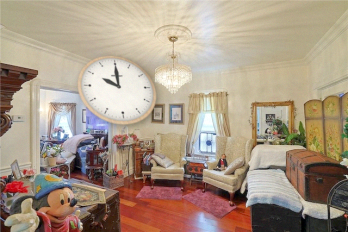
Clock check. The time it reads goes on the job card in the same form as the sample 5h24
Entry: 10h00
